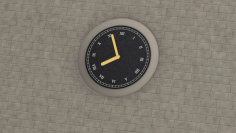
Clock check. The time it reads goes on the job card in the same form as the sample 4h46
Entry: 7h56
